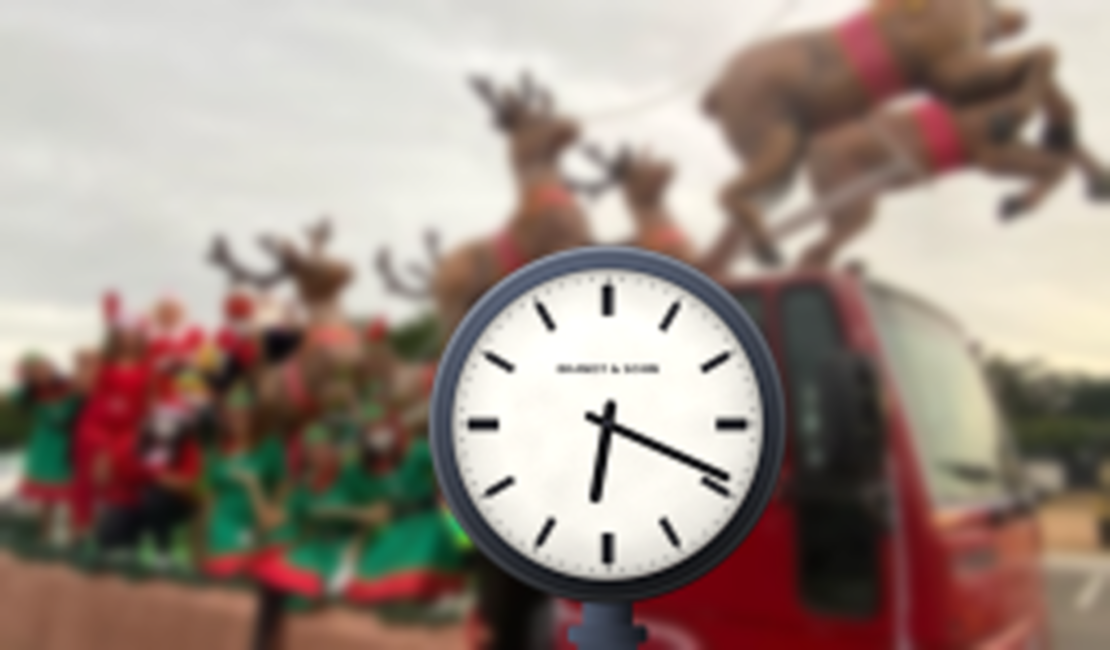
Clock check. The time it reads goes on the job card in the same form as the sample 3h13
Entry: 6h19
